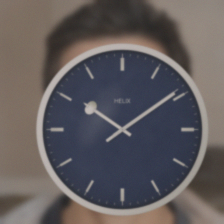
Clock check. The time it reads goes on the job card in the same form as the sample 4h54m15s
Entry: 10h09m09s
